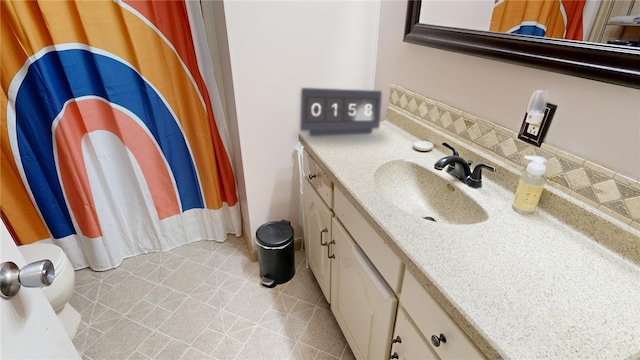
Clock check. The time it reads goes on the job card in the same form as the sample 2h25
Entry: 1h58
